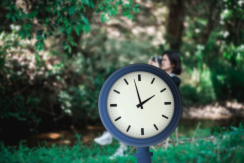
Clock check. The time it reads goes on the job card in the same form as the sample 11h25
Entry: 1h58
